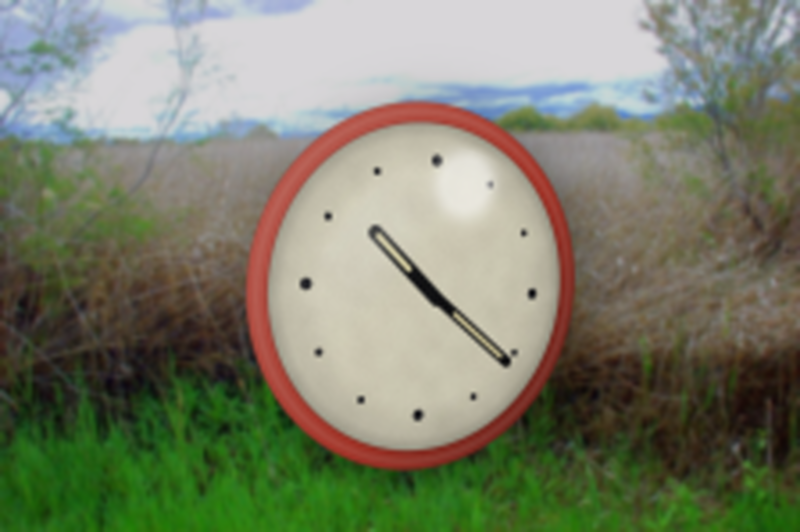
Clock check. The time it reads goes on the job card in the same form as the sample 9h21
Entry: 10h21
